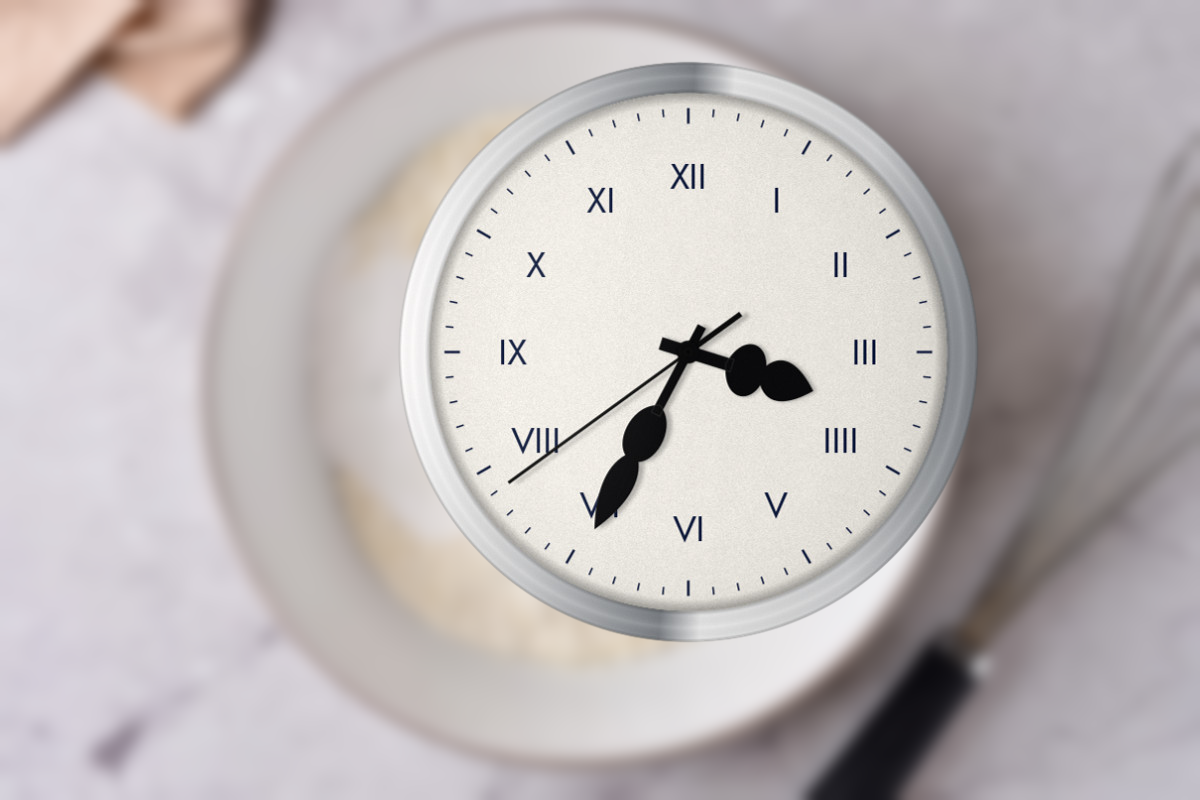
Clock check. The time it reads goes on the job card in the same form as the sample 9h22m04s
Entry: 3h34m39s
